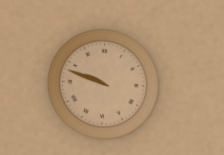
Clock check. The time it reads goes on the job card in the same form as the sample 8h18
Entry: 9h48
